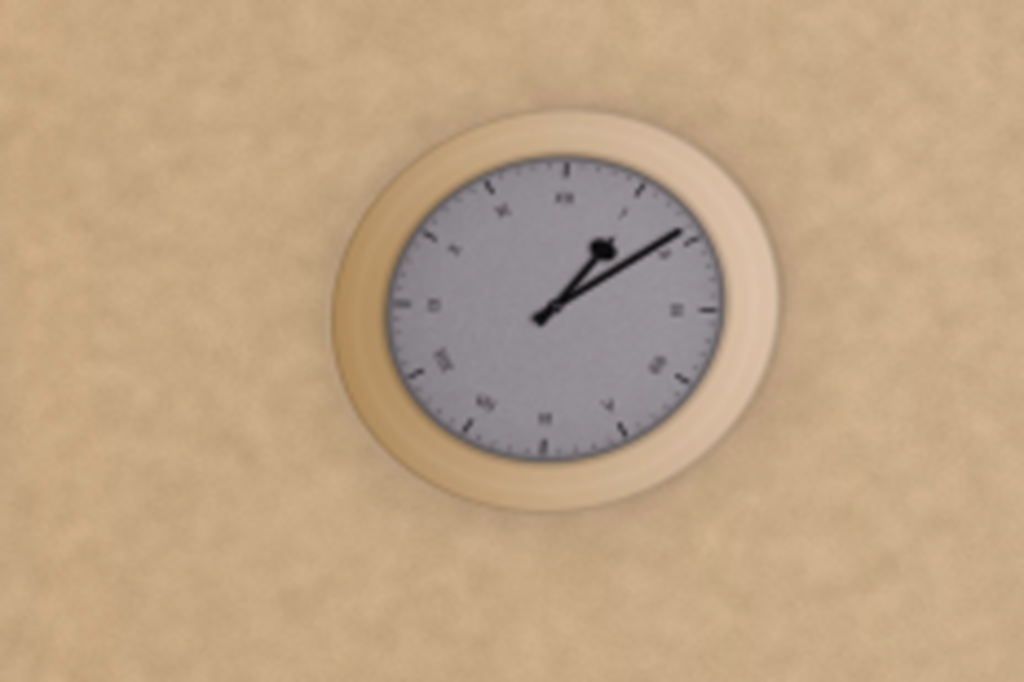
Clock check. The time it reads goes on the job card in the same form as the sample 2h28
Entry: 1h09
